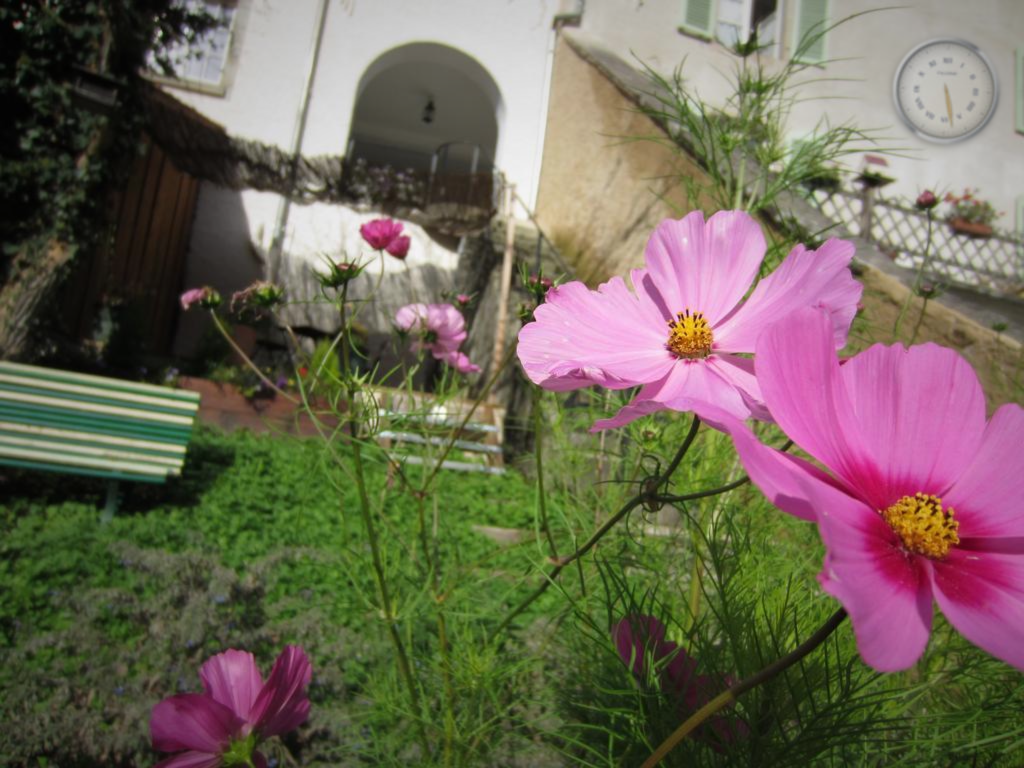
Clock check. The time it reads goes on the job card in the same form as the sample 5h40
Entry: 5h28
